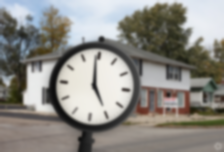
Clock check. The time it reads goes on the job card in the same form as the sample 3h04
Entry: 4h59
